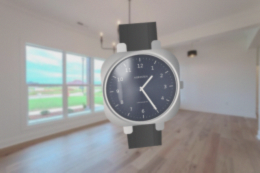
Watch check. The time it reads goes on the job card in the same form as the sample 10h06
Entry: 1h25
